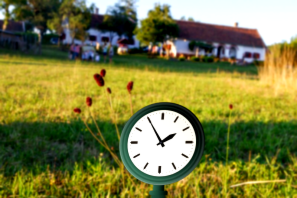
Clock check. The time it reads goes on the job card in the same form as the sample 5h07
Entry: 1h55
